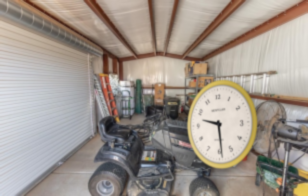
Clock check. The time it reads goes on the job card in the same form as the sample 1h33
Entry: 9h29
